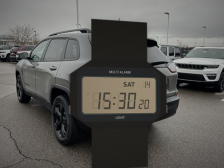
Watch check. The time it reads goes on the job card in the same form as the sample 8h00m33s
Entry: 15h30m20s
